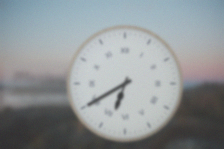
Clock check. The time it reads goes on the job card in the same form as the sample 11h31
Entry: 6h40
